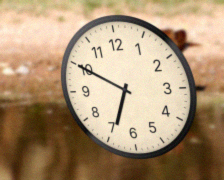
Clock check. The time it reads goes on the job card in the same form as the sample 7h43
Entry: 6h50
